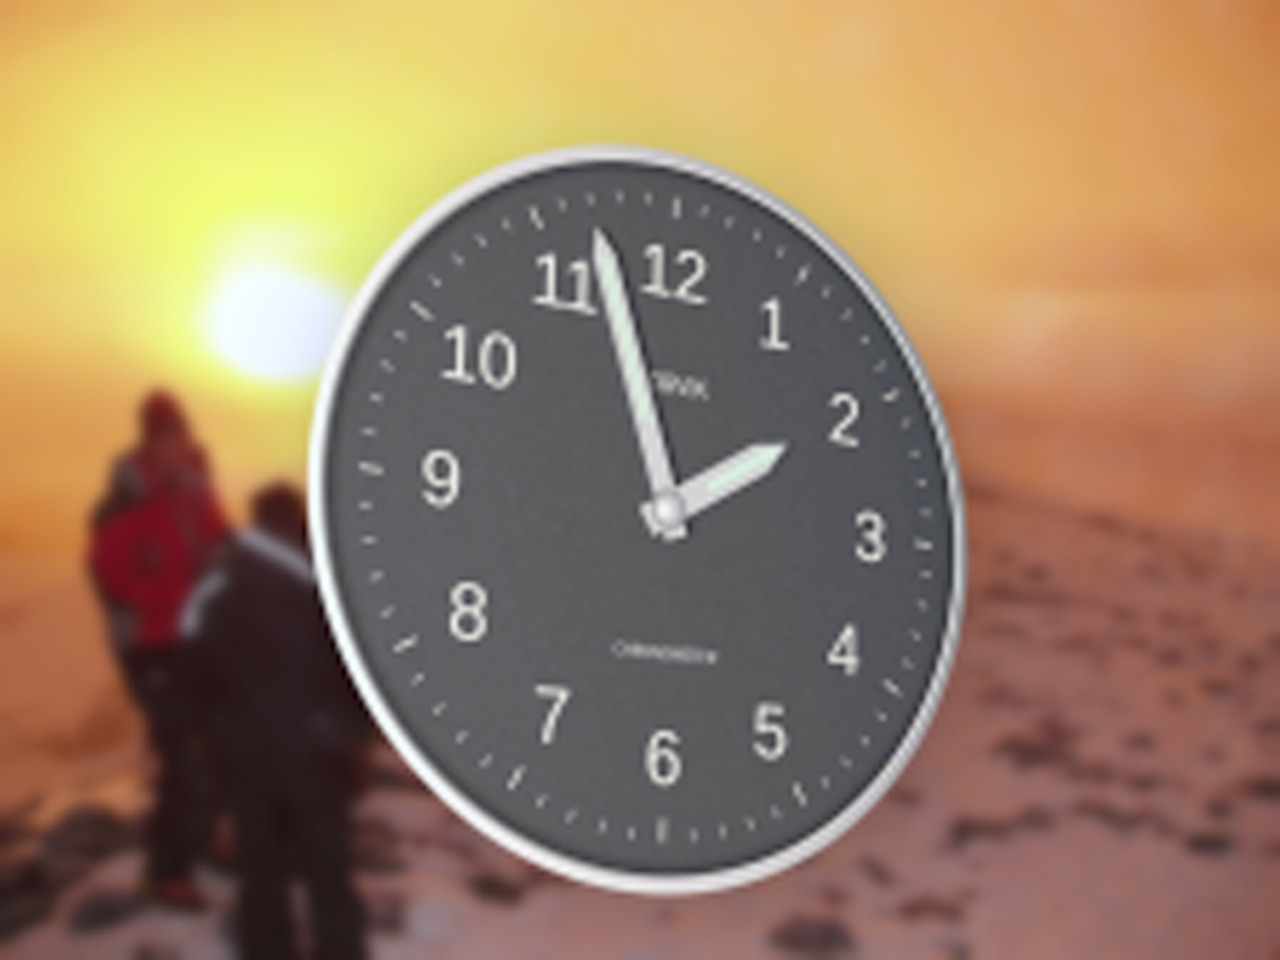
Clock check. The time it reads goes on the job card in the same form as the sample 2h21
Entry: 1h57
